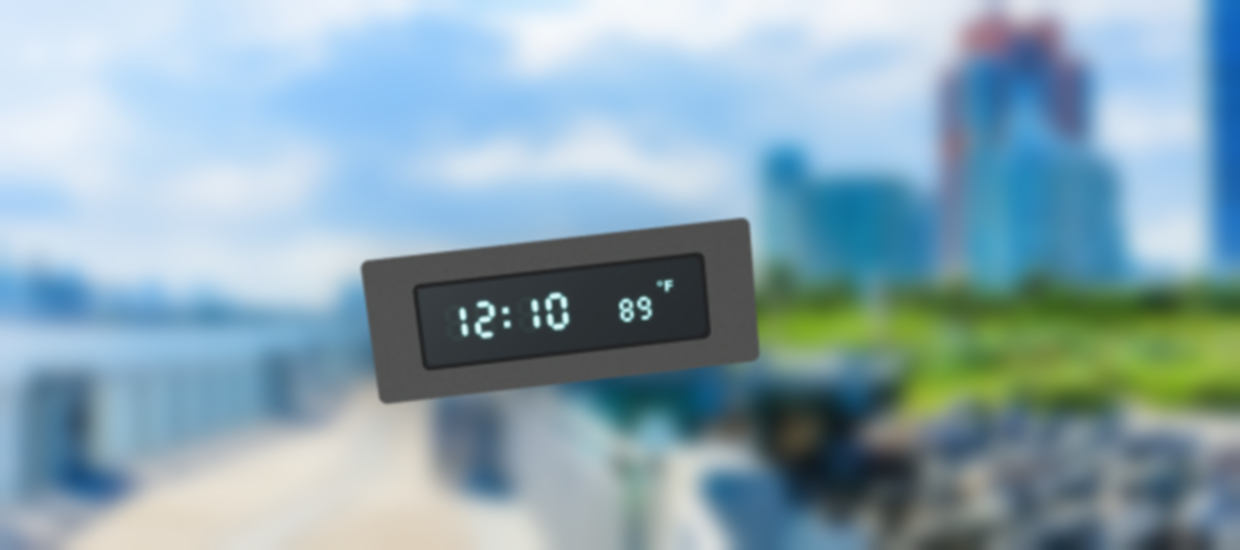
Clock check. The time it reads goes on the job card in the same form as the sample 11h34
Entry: 12h10
